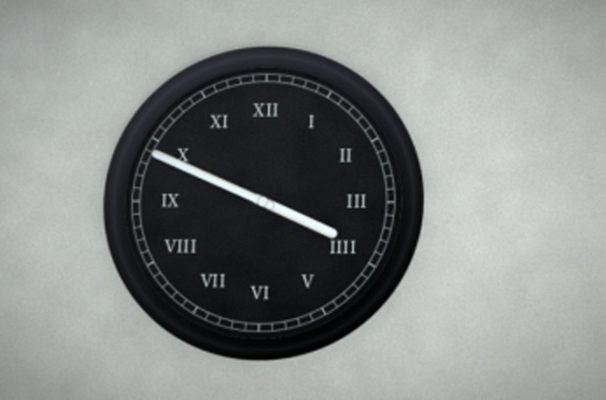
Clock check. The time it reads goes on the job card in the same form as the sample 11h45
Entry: 3h49
